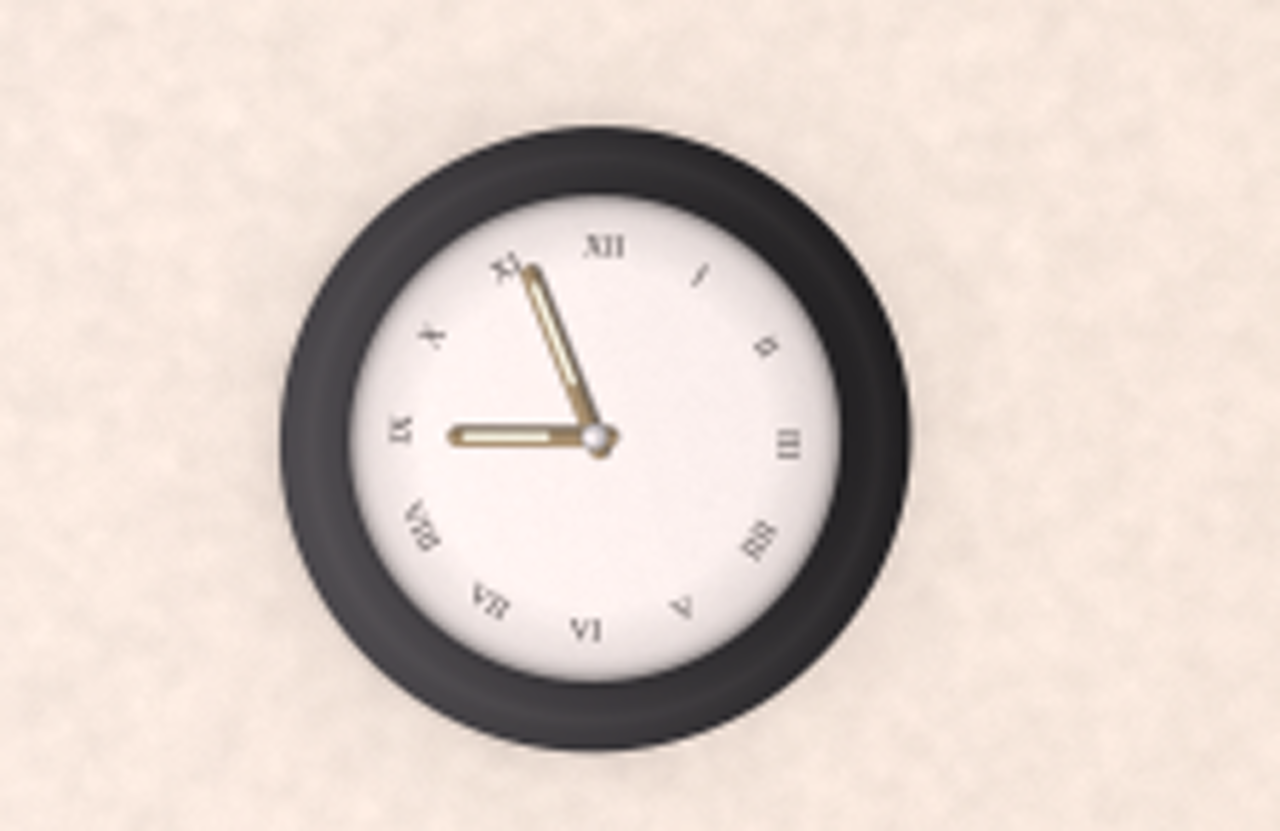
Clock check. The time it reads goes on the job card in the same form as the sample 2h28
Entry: 8h56
